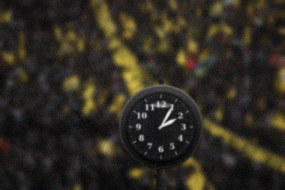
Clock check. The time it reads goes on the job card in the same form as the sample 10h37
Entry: 2h05
